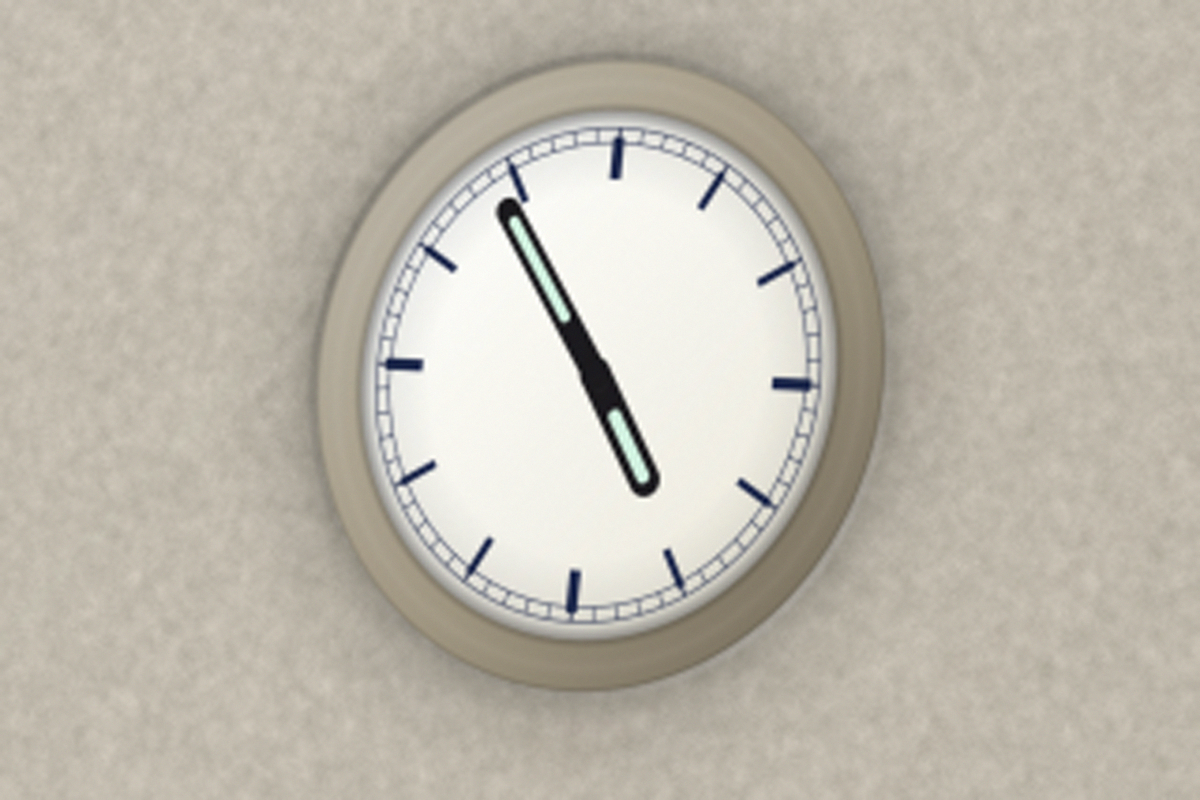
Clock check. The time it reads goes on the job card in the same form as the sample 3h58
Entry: 4h54
